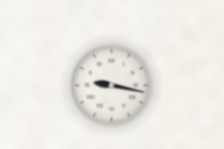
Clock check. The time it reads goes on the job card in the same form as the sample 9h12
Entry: 9h17
